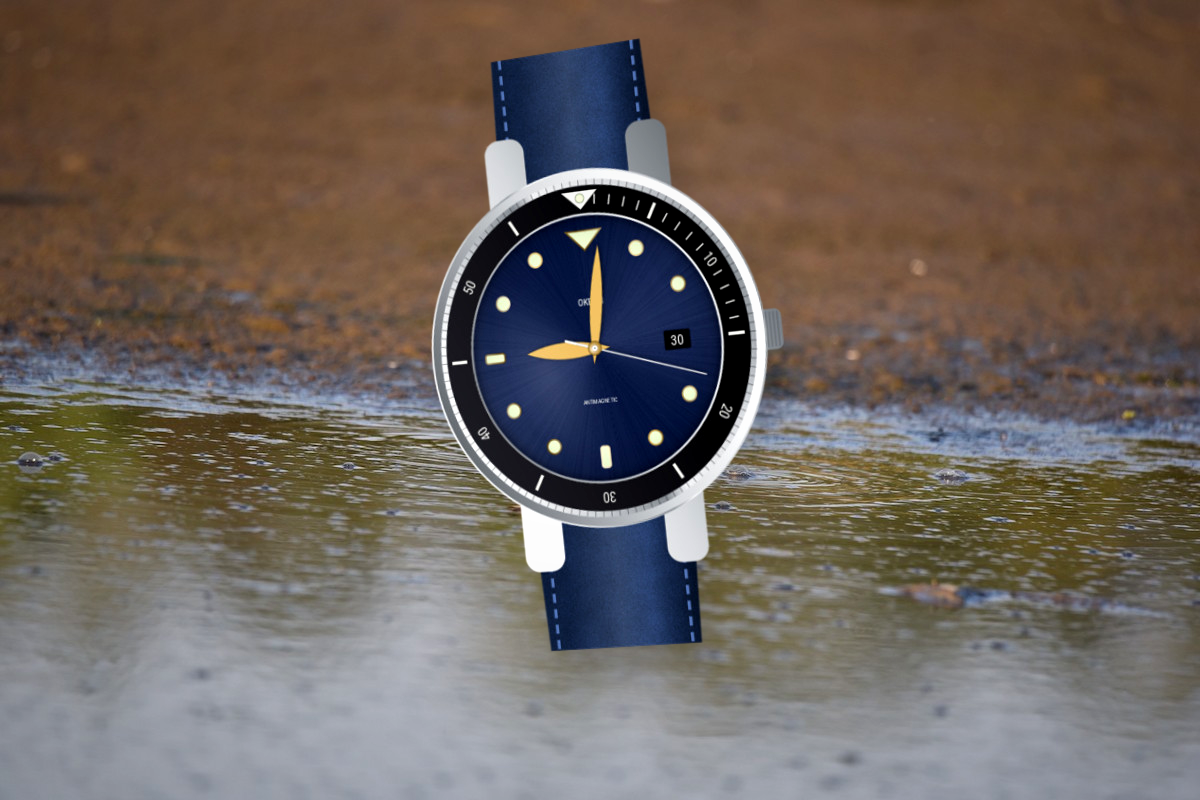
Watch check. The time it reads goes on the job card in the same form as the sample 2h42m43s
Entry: 9h01m18s
